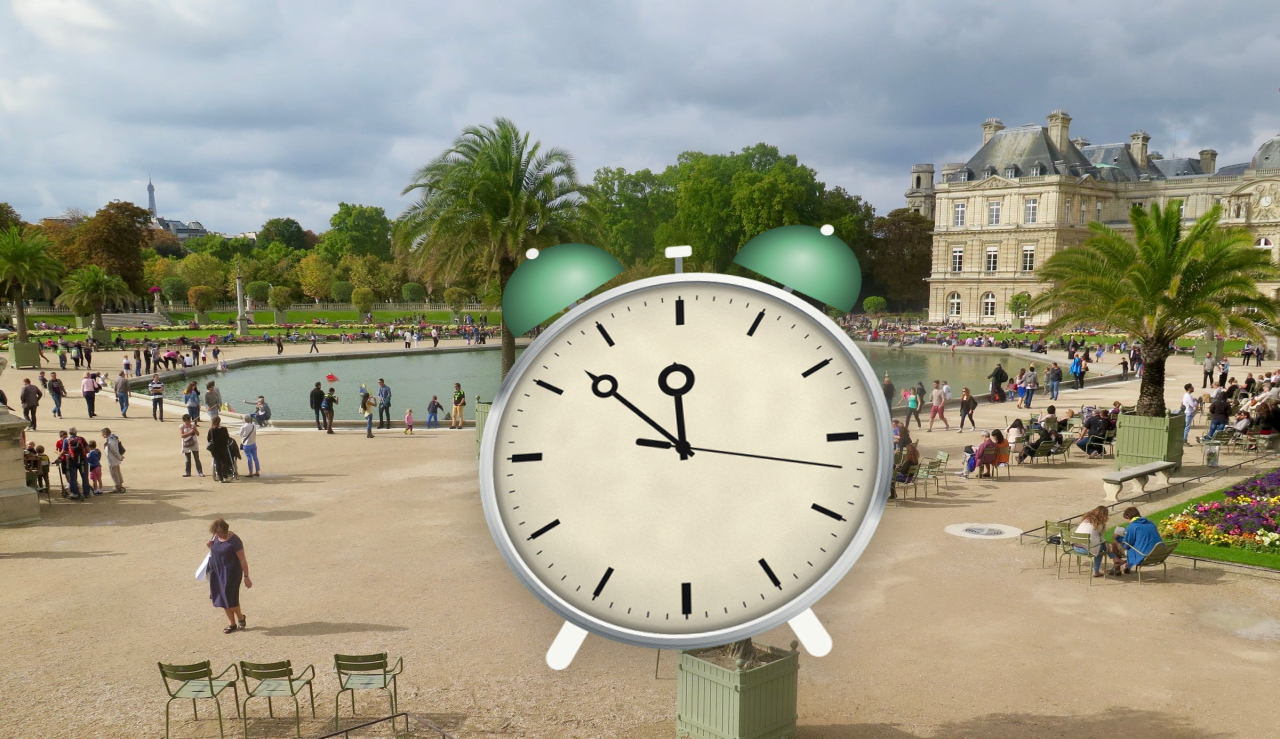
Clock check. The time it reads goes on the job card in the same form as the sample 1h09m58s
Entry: 11h52m17s
